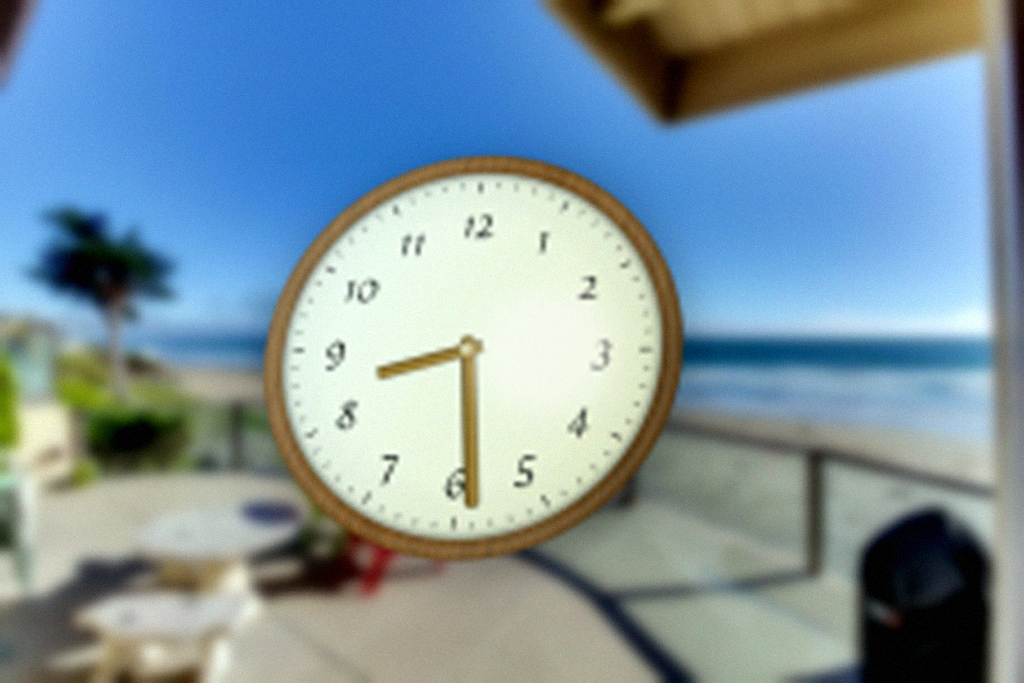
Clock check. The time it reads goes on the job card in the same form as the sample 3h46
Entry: 8h29
